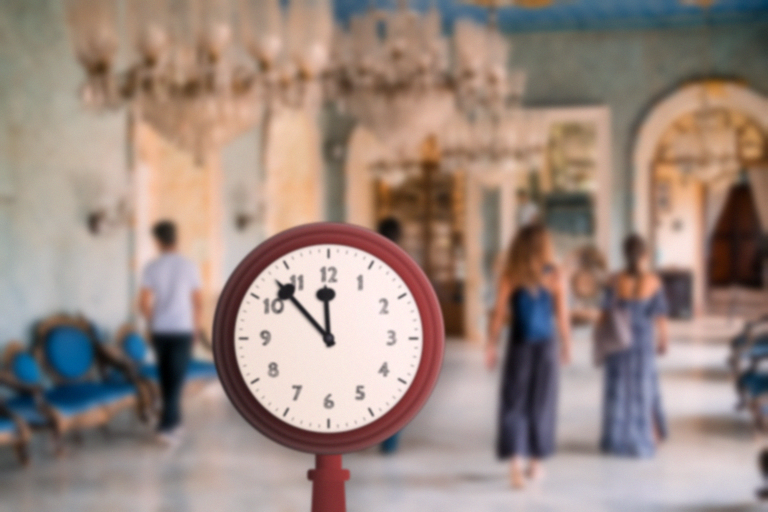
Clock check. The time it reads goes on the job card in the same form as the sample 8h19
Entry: 11h53
